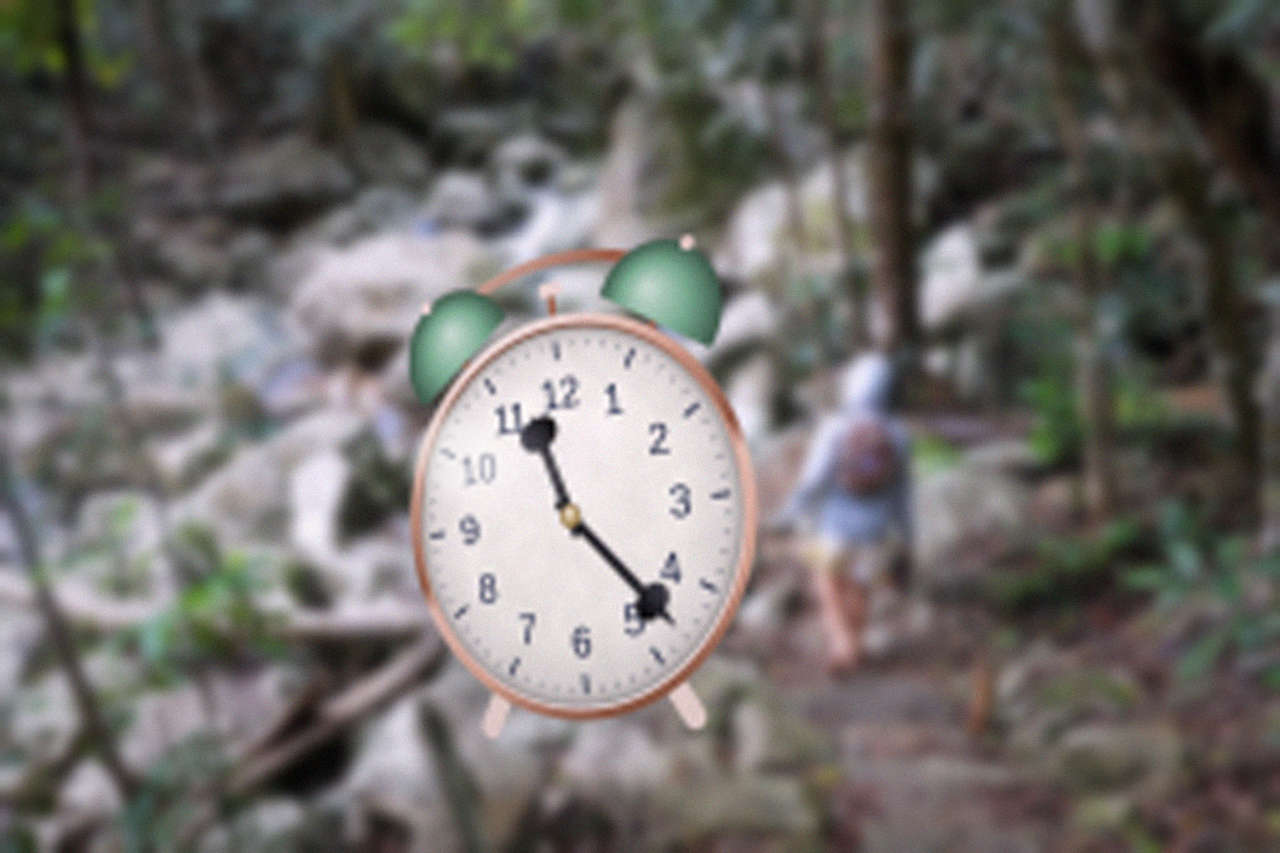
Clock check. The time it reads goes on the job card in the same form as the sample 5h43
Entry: 11h23
